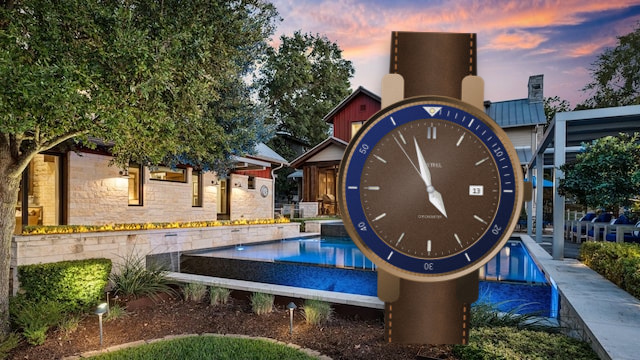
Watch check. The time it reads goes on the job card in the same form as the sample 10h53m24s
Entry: 4h56m54s
